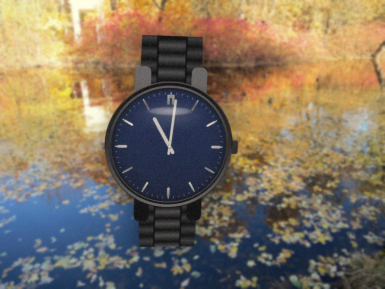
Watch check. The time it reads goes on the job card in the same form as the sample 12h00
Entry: 11h01
